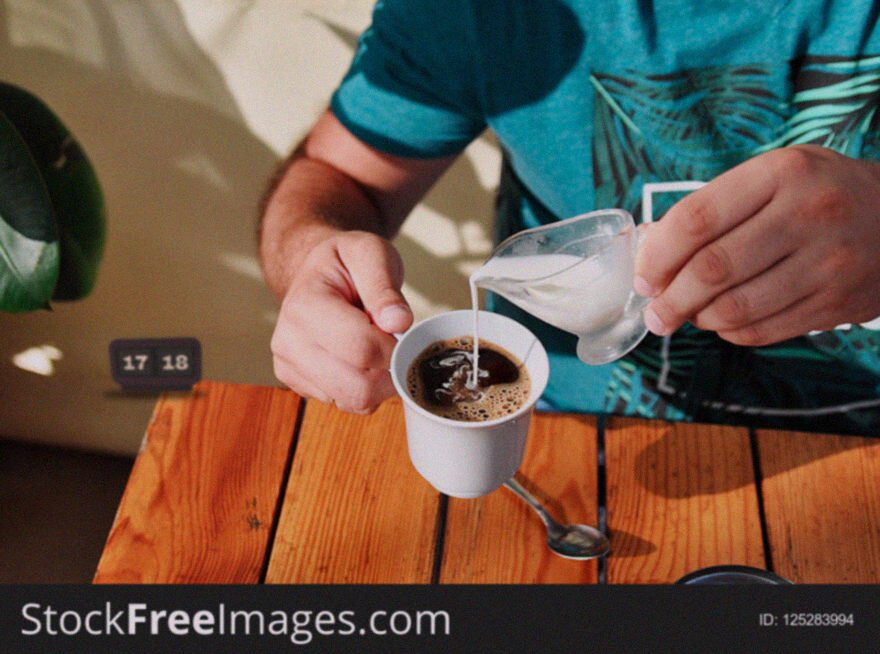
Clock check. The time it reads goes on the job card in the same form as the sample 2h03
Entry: 17h18
